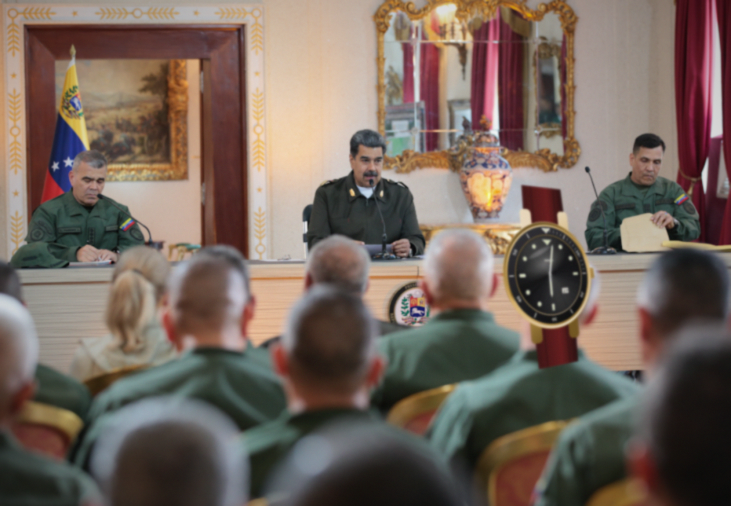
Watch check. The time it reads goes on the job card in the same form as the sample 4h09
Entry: 6h02
